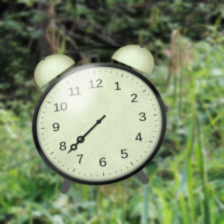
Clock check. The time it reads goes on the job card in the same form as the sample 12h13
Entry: 7h38
